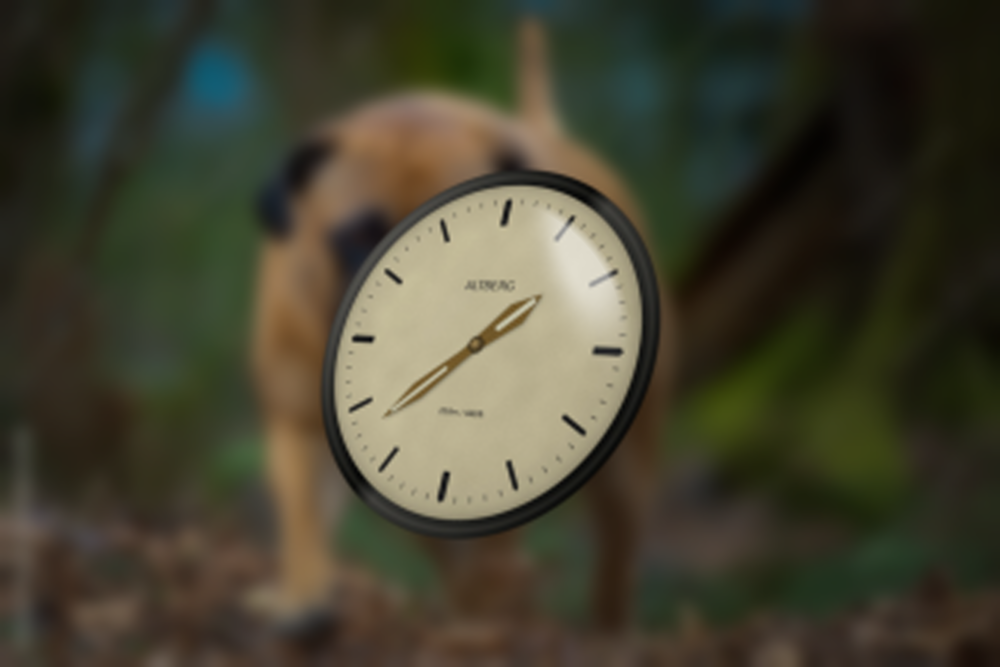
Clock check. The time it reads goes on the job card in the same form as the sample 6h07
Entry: 1h38
